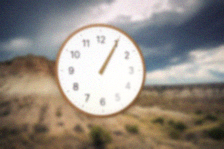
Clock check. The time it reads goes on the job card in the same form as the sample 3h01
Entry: 1h05
